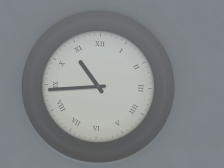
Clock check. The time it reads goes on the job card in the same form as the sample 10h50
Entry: 10h44
